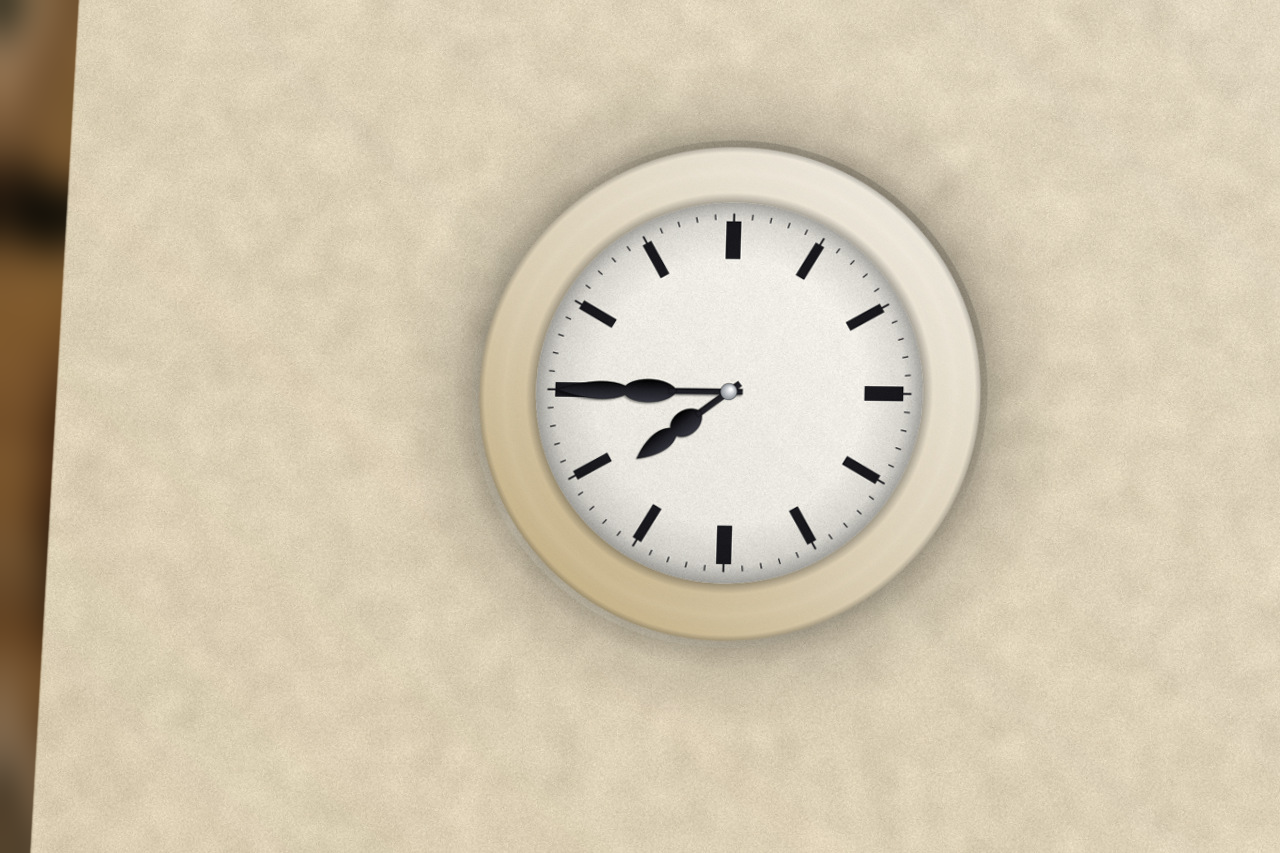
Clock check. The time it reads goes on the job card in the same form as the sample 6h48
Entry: 7h45
